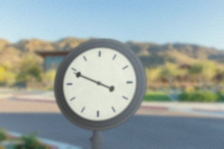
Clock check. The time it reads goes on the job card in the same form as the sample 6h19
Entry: 3h49
